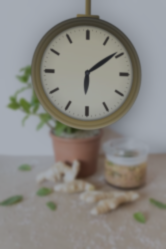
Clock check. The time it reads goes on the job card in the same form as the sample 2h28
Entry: 6h09
